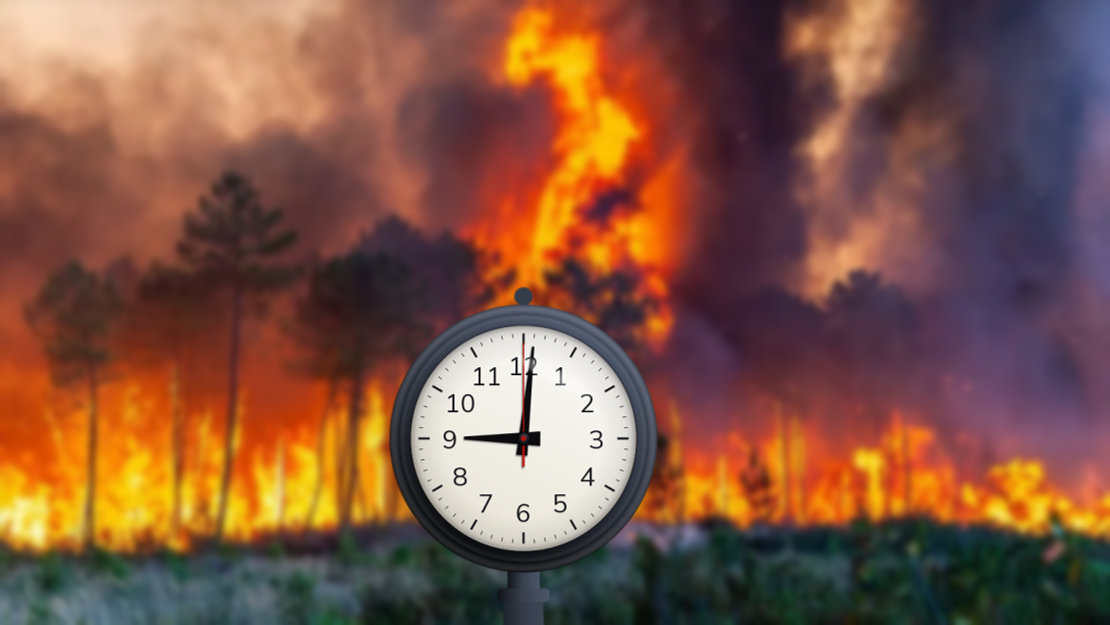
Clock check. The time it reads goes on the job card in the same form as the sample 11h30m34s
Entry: 9h01m00s
